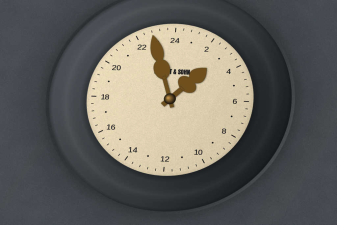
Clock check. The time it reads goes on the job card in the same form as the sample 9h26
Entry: 2h57
